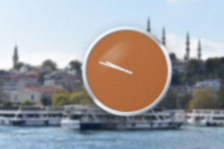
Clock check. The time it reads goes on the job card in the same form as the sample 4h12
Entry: 9h48
